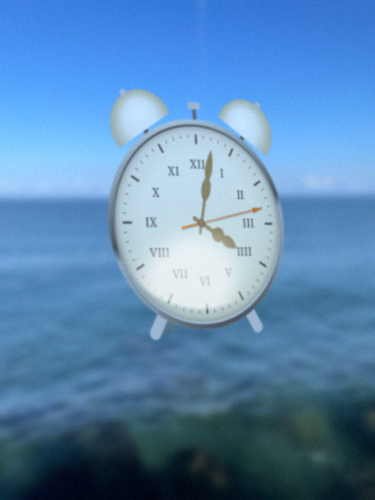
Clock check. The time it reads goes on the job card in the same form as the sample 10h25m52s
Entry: 4h02m13s
